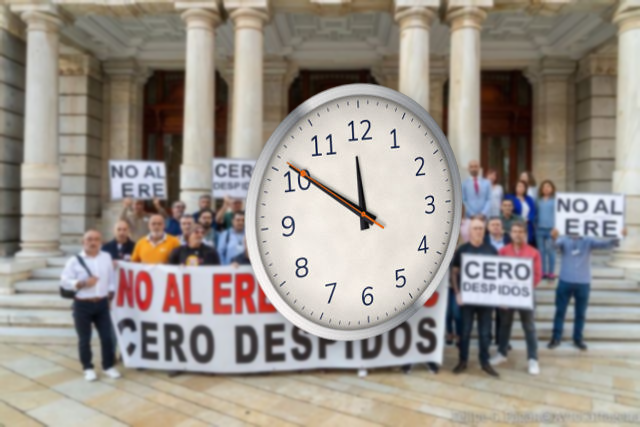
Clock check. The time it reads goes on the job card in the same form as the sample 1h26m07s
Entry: 11h50m51s
